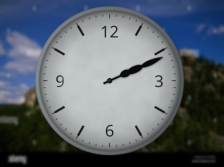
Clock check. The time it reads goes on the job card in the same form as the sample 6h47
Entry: 2h11
